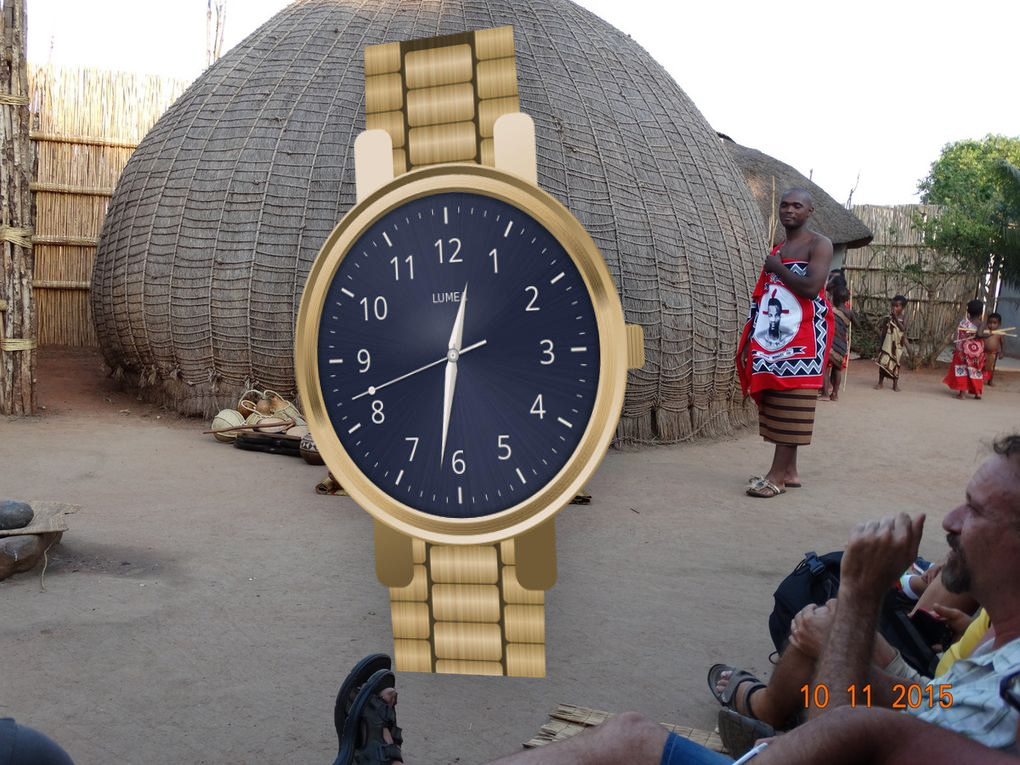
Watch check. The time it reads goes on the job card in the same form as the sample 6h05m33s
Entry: 12h31m42s
